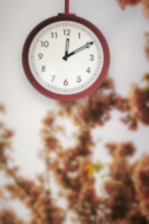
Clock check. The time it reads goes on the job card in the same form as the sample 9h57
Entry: 12h10
